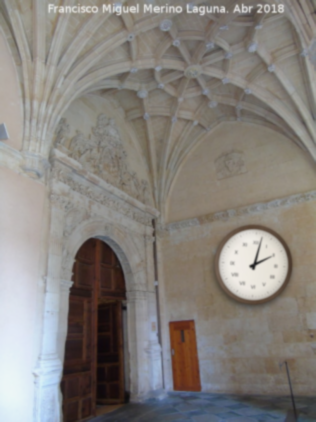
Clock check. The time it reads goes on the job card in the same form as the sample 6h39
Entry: 2h02
